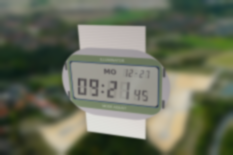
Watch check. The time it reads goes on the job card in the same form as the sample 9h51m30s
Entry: 9h21m45s
